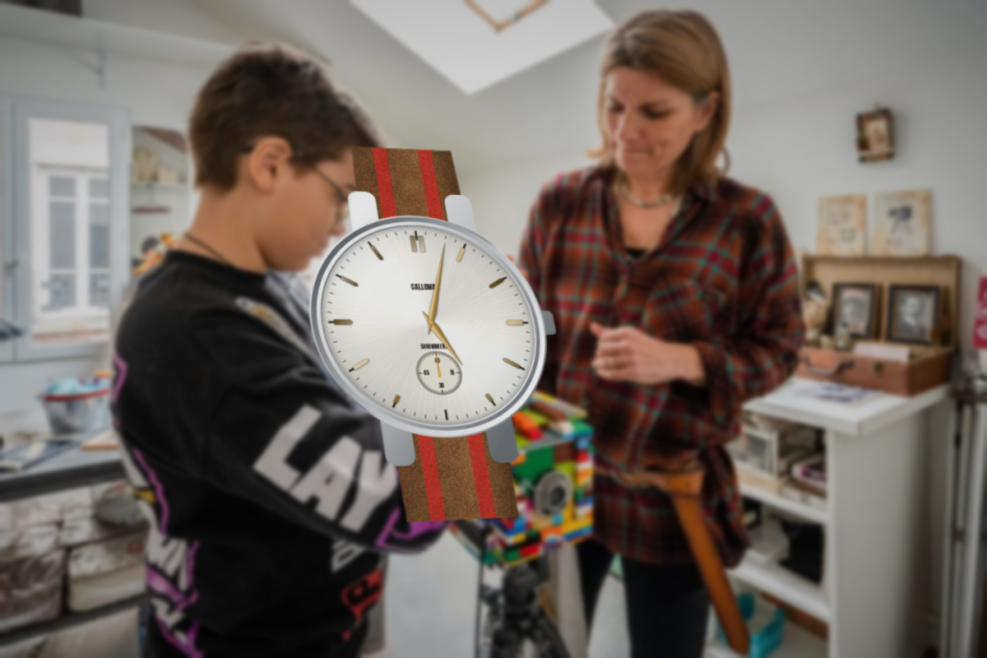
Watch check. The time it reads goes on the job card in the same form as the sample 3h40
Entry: 5h03
